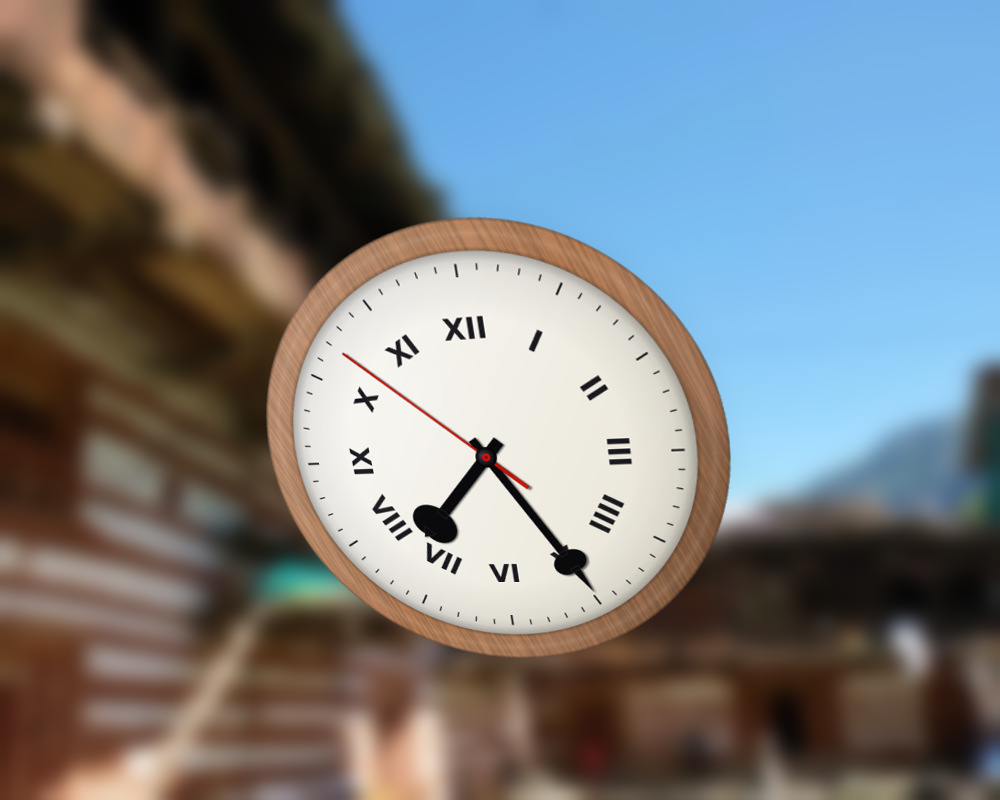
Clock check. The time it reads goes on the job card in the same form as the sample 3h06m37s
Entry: 7h24m52s
